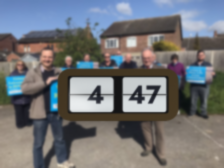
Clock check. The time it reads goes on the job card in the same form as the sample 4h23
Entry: 4h47
